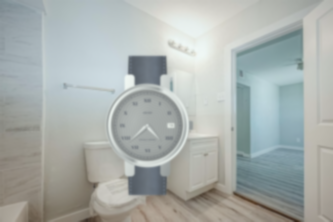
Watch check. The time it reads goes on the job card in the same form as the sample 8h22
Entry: 4h38
